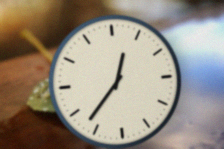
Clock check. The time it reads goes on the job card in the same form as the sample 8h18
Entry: 12h37
